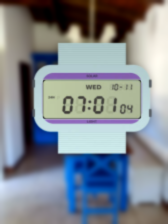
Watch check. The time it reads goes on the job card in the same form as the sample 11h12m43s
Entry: 7h01m04s
